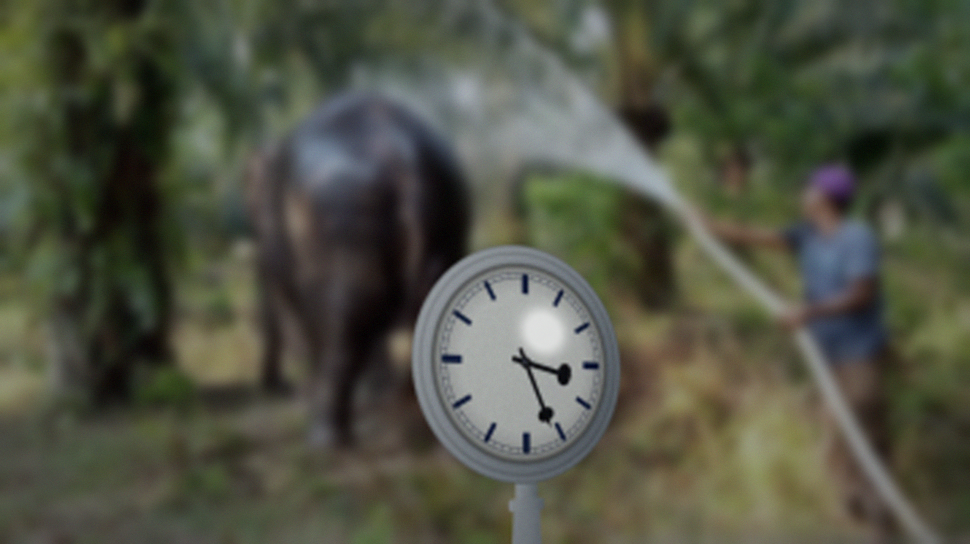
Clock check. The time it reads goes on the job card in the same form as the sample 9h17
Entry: 3h26
